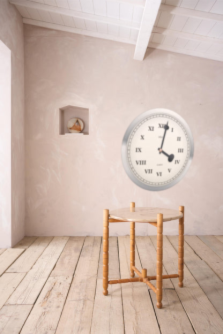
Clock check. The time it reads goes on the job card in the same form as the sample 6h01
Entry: 4h02
